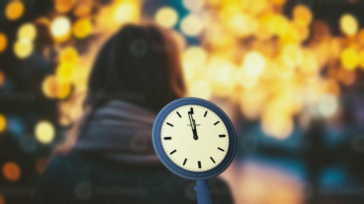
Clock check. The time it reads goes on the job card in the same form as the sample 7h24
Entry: 11h59
